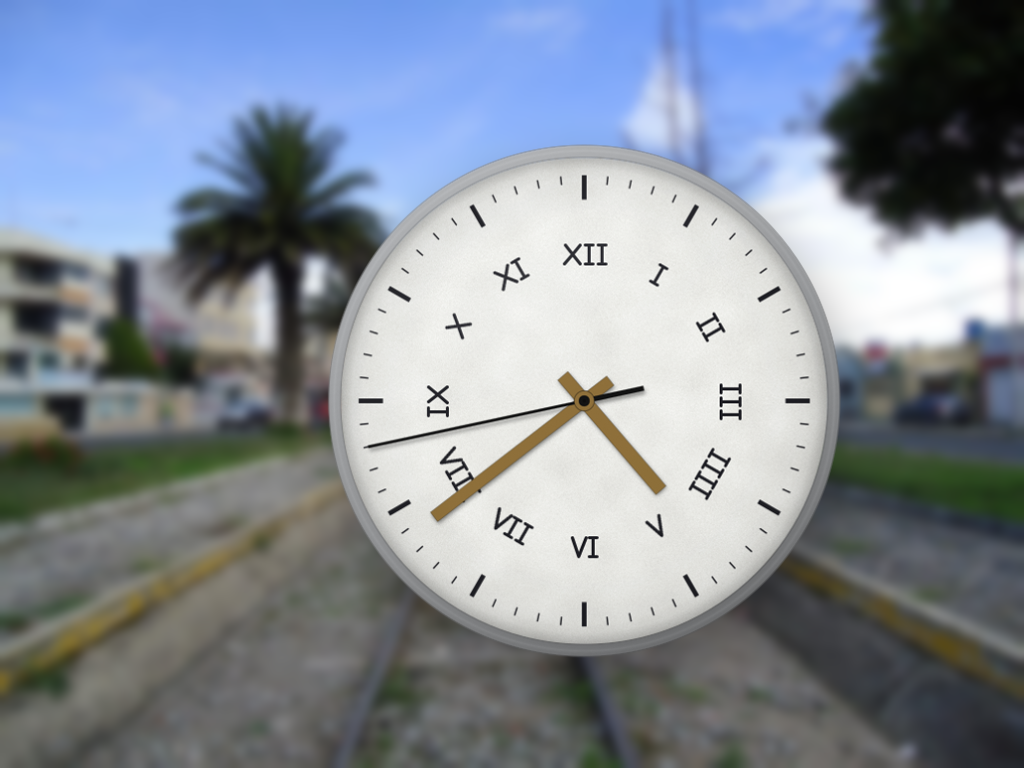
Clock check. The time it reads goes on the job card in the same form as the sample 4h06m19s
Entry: 4h38m43s
